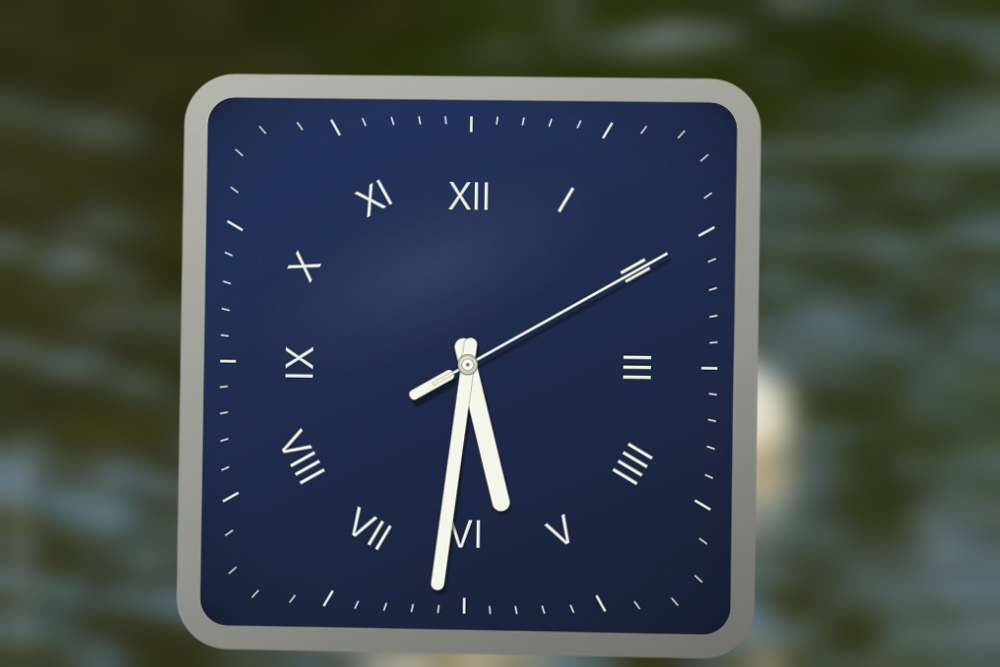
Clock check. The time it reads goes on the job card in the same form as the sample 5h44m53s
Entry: 5h31m10s
